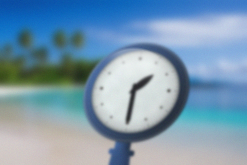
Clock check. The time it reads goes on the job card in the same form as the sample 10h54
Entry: 1h30
